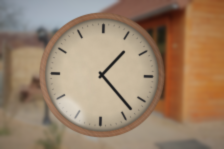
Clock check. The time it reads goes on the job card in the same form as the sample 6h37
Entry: 1h23
